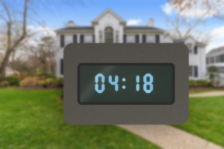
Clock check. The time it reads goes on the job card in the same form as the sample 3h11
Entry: 4h18
